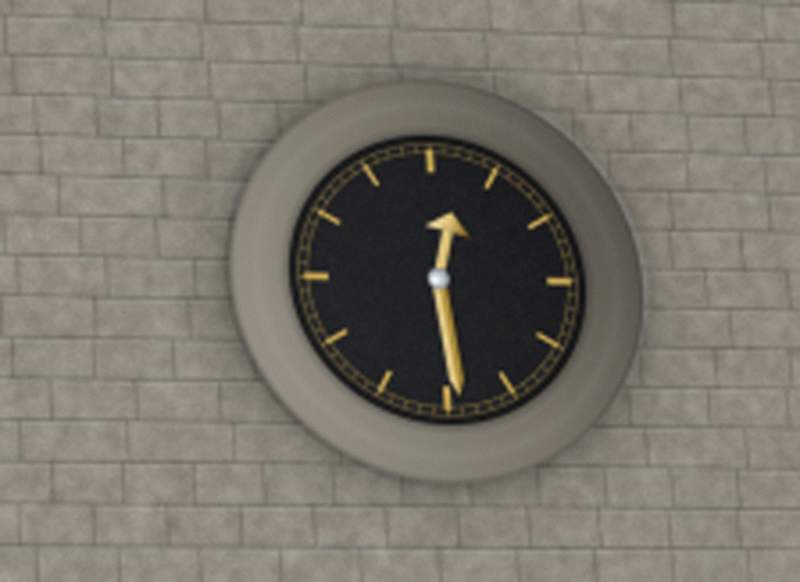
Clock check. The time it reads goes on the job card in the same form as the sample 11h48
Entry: 12h29
